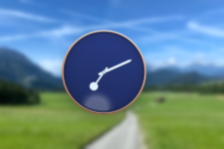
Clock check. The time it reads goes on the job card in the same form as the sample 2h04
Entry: 7h11
